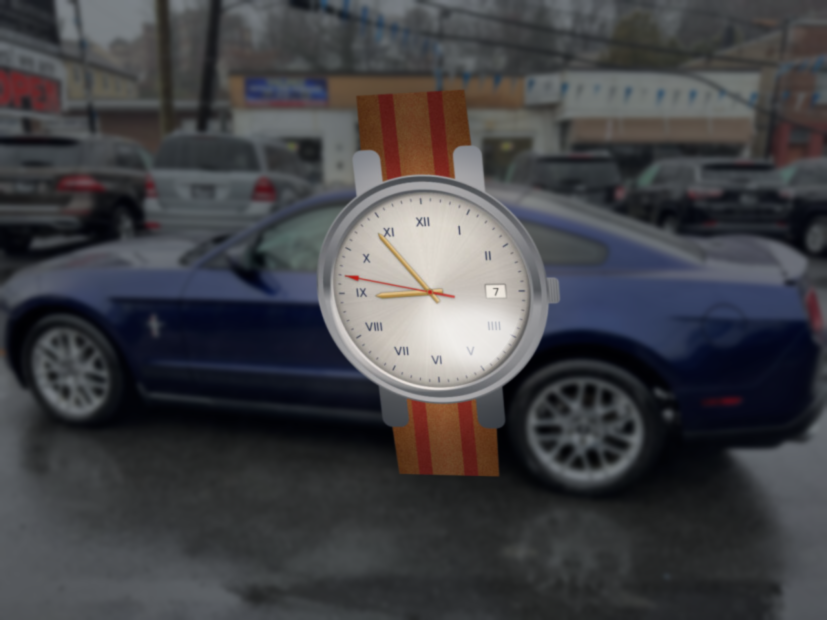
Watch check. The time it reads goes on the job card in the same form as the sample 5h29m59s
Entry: 8h53m47s
